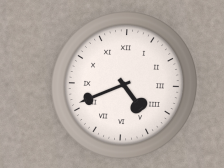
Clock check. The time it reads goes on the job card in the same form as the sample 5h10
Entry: 4h41
